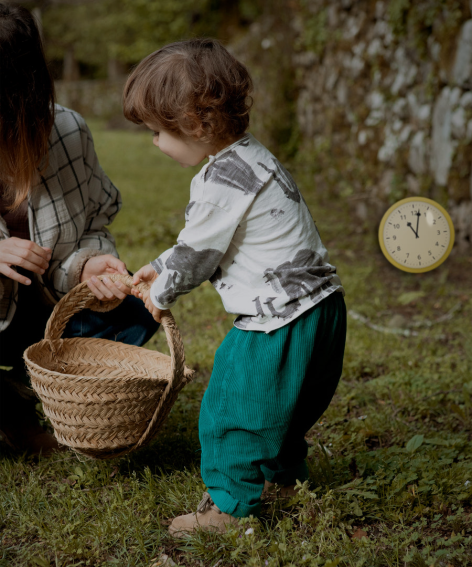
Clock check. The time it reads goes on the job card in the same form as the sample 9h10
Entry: 11h02
